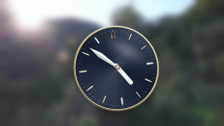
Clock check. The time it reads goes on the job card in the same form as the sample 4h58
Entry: 4h52
